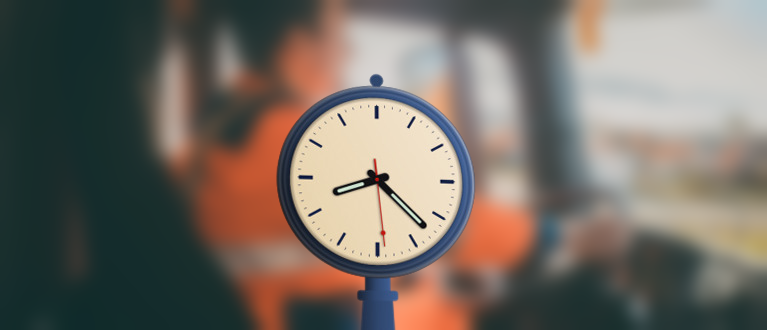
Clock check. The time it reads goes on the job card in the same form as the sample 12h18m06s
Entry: 8h22m29s
